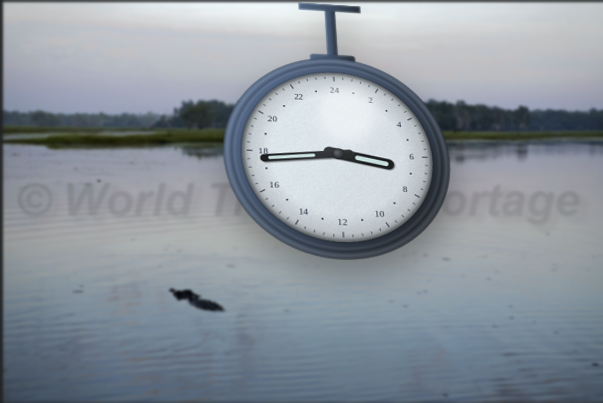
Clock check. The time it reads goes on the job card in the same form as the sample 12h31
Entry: 6h44
